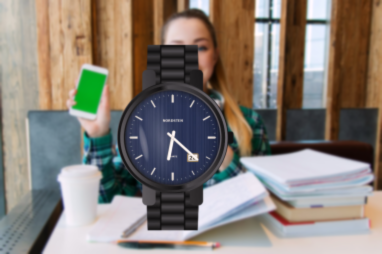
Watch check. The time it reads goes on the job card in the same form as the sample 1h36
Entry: 6h22
